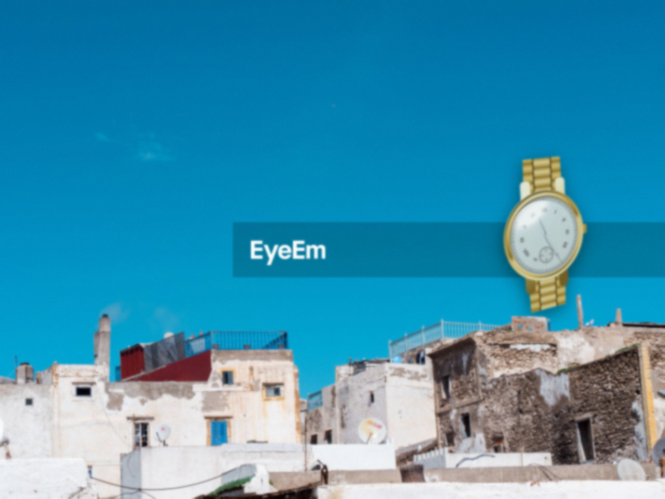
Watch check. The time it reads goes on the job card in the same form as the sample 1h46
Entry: 11h25
